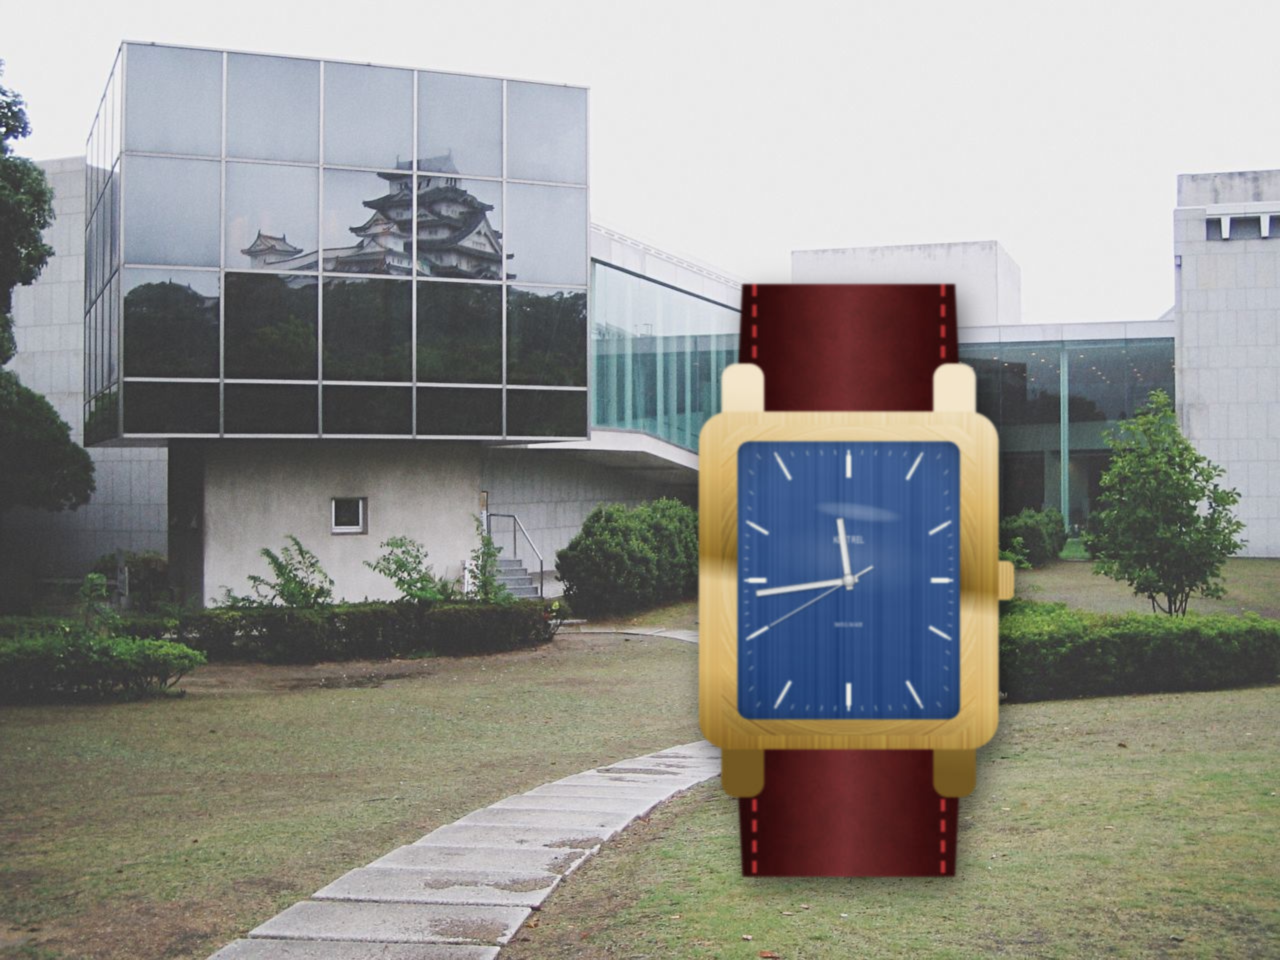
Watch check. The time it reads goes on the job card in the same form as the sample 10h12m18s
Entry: 11h43m40s
